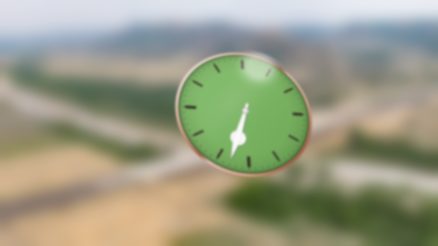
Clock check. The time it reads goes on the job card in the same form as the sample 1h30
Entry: 6h33
